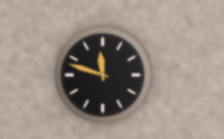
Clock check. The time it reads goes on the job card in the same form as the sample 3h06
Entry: 11h48
